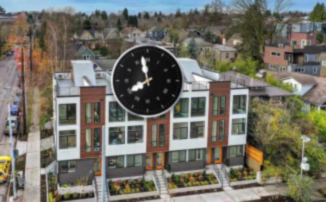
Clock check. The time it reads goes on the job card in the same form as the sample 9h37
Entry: 7h58
